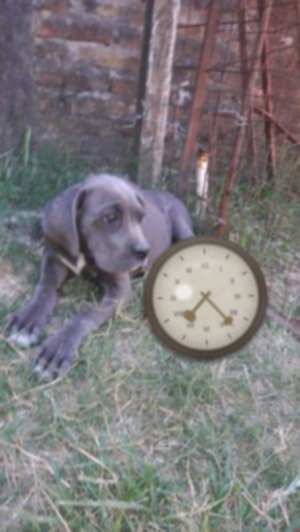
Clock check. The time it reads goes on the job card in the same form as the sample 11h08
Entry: 7h23
